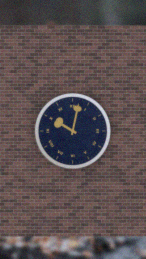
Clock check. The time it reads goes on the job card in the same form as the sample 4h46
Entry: 10h02
